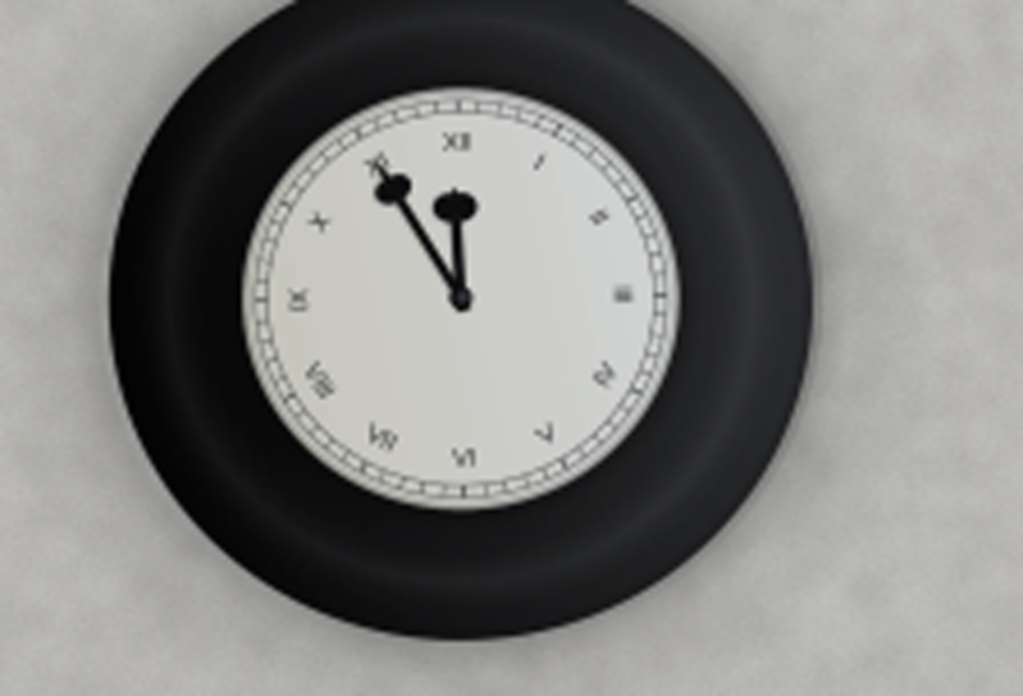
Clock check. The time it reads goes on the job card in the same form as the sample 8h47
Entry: 11h55
